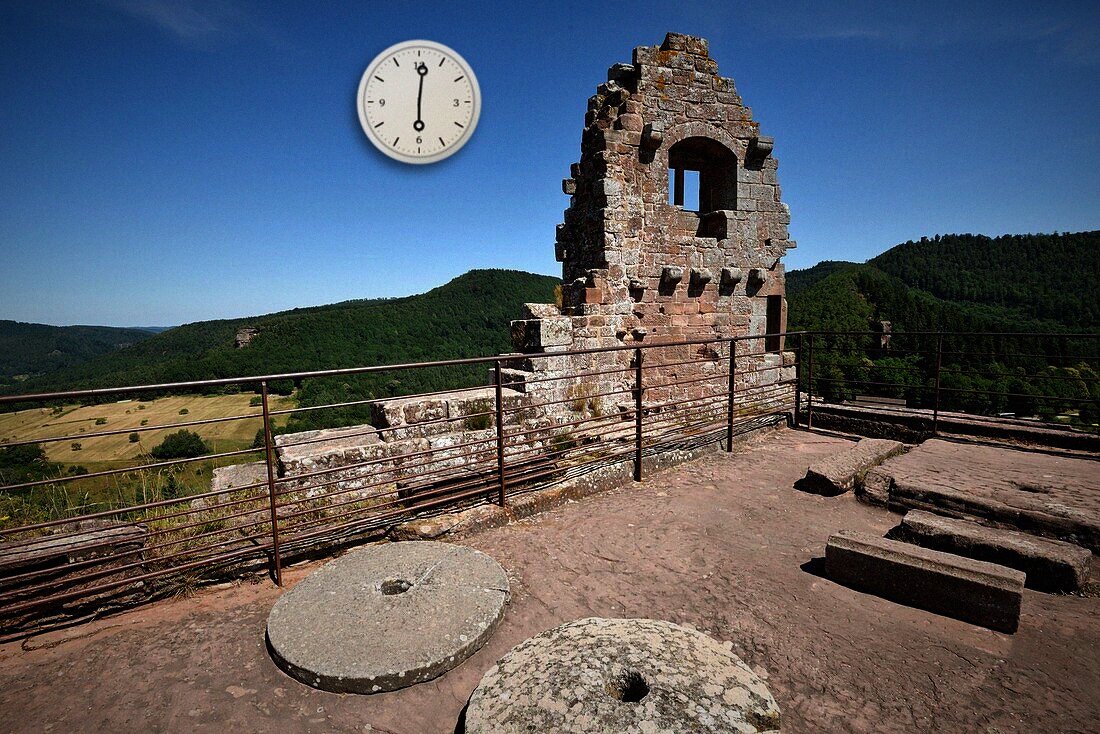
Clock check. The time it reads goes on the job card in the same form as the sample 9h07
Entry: 6h01
